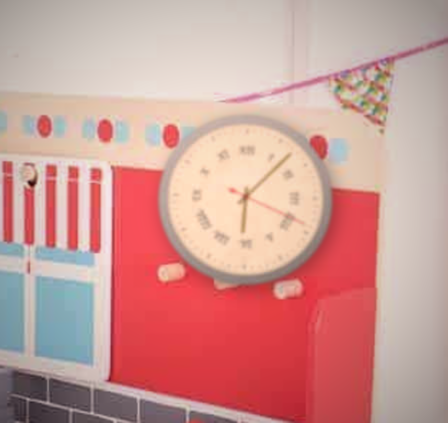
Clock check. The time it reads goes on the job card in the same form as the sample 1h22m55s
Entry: 6h07m19s
